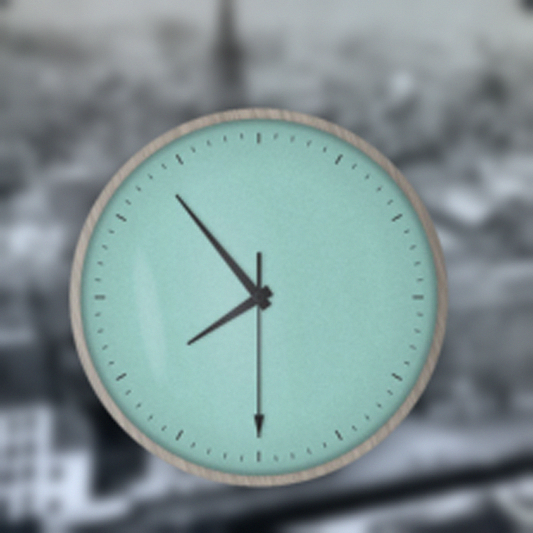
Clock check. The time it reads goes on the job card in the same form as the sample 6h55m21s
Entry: 7h53m30s
